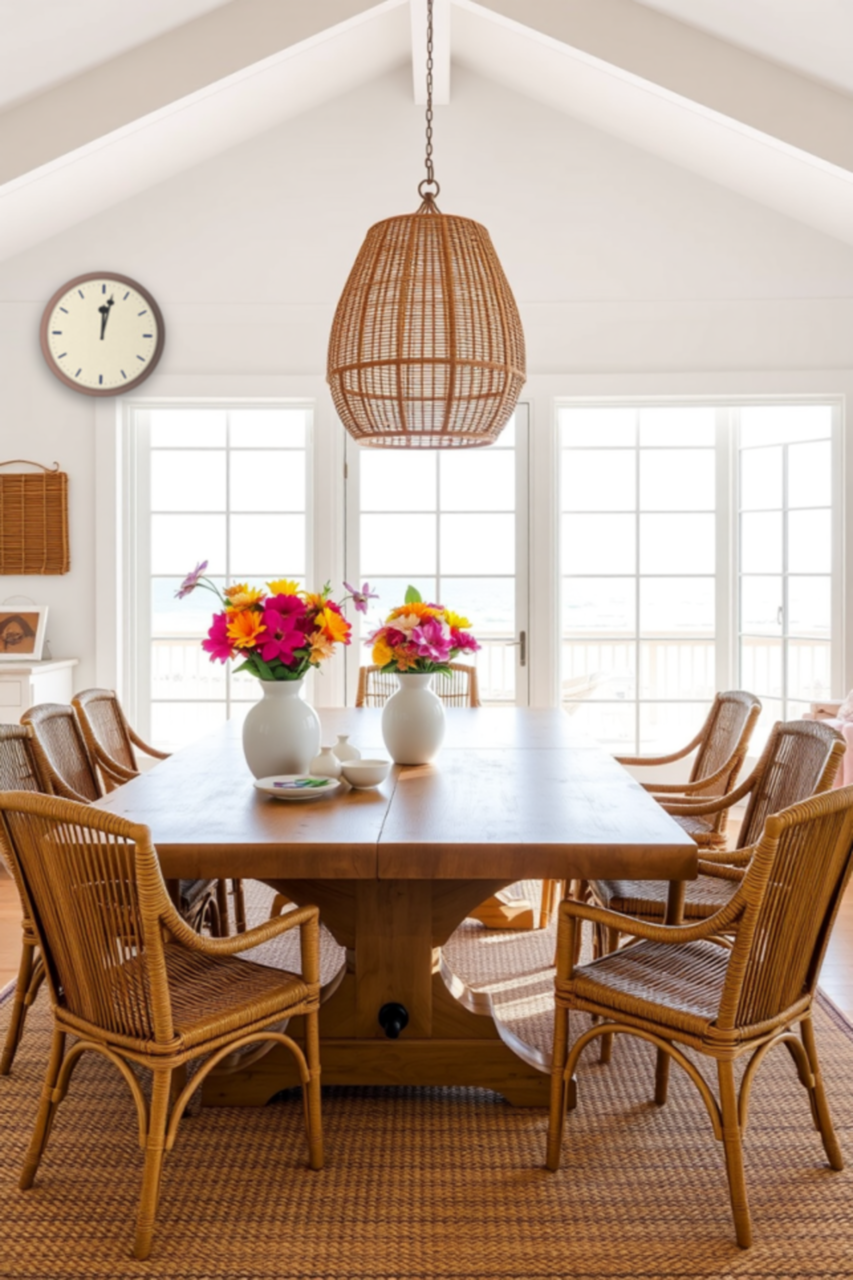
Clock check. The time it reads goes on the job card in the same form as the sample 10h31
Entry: 12h02
